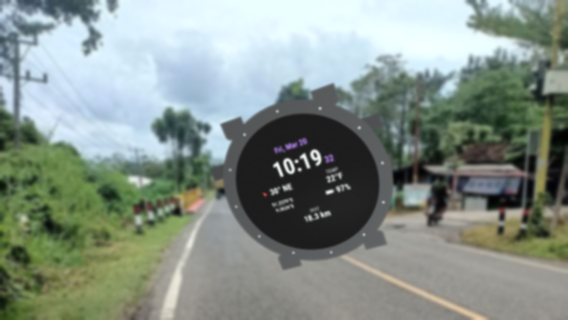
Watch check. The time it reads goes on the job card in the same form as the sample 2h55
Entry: 10h19
